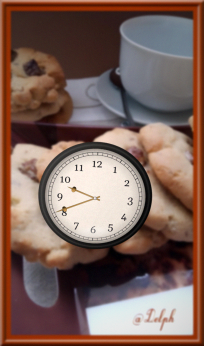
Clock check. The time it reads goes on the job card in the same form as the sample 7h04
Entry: 9h41
